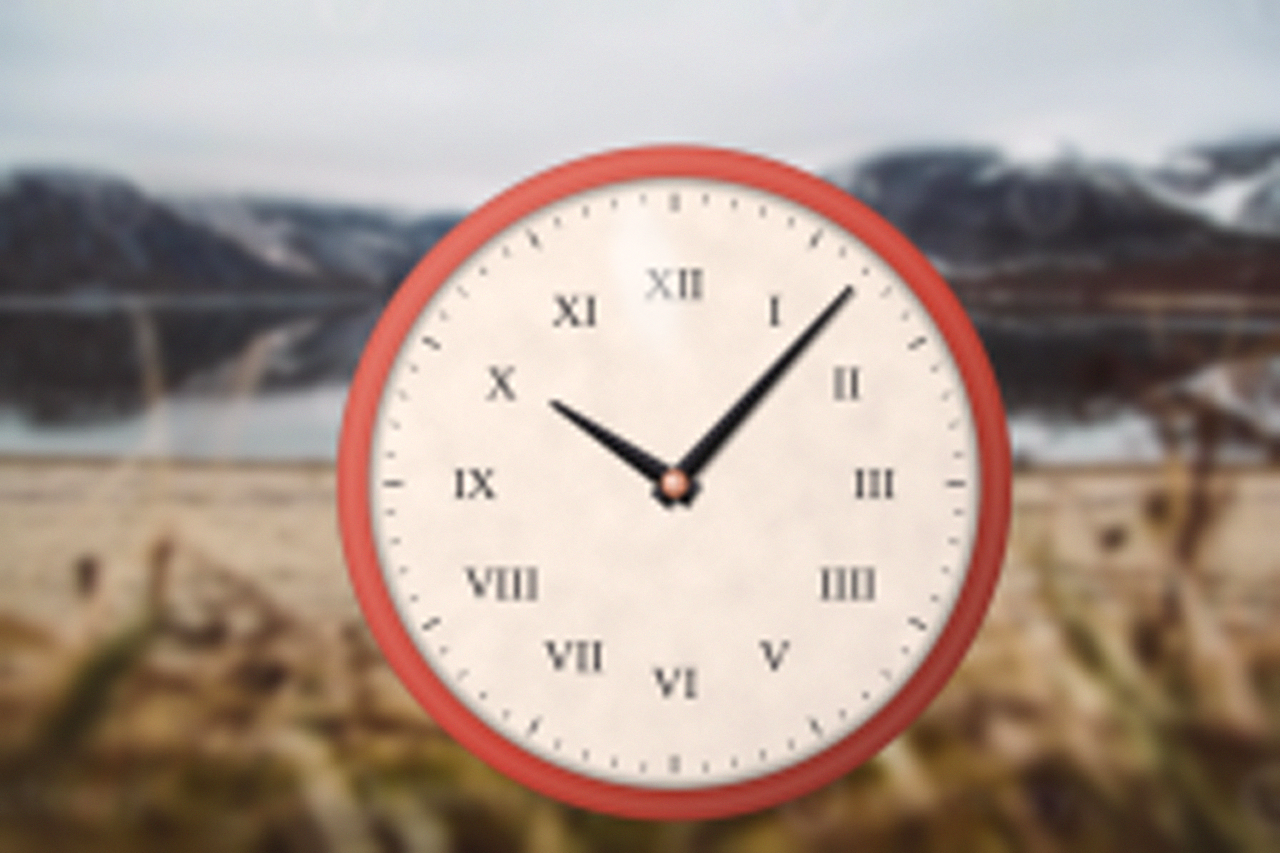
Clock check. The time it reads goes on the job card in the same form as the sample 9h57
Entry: 10h07
